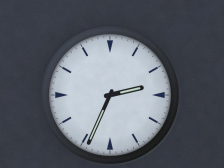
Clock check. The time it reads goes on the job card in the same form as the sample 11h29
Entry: 2h34
